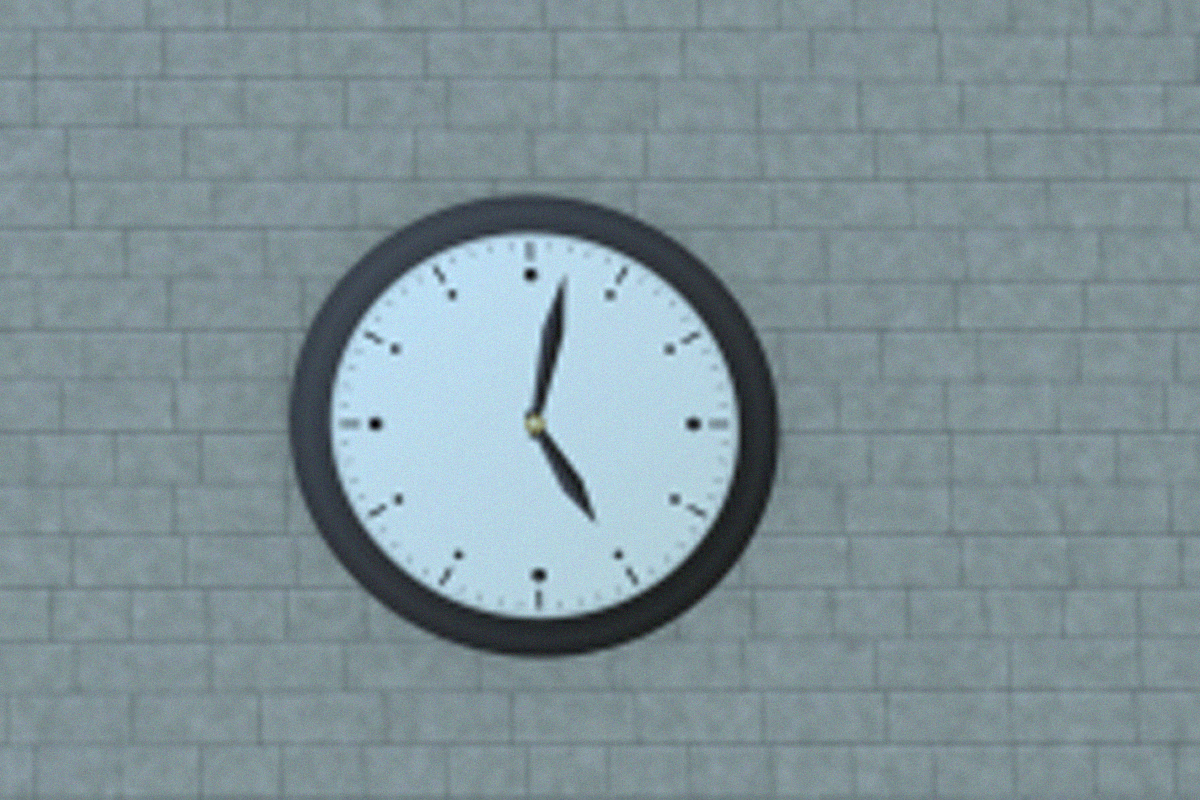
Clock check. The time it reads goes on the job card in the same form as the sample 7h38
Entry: 5h02
